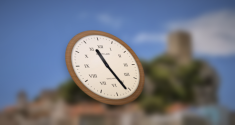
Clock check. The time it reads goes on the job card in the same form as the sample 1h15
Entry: 11h26
